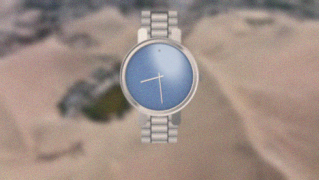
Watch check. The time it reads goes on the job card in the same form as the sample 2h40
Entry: 8h29
